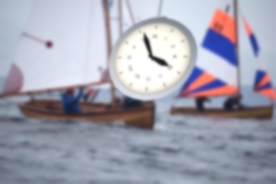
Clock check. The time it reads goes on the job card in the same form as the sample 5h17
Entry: 3h56
